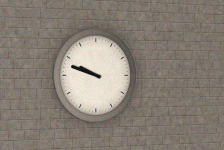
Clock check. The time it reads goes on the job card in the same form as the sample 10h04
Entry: 9h48
